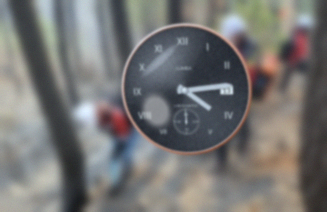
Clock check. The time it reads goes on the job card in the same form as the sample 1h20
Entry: 4h14
